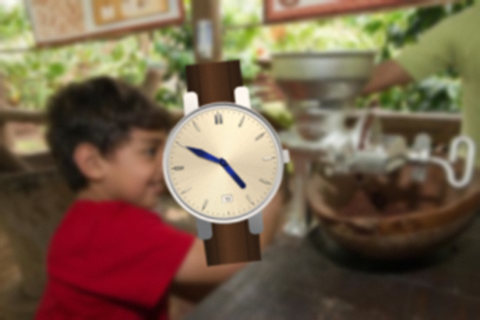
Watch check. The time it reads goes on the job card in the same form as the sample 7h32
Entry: 4h50
